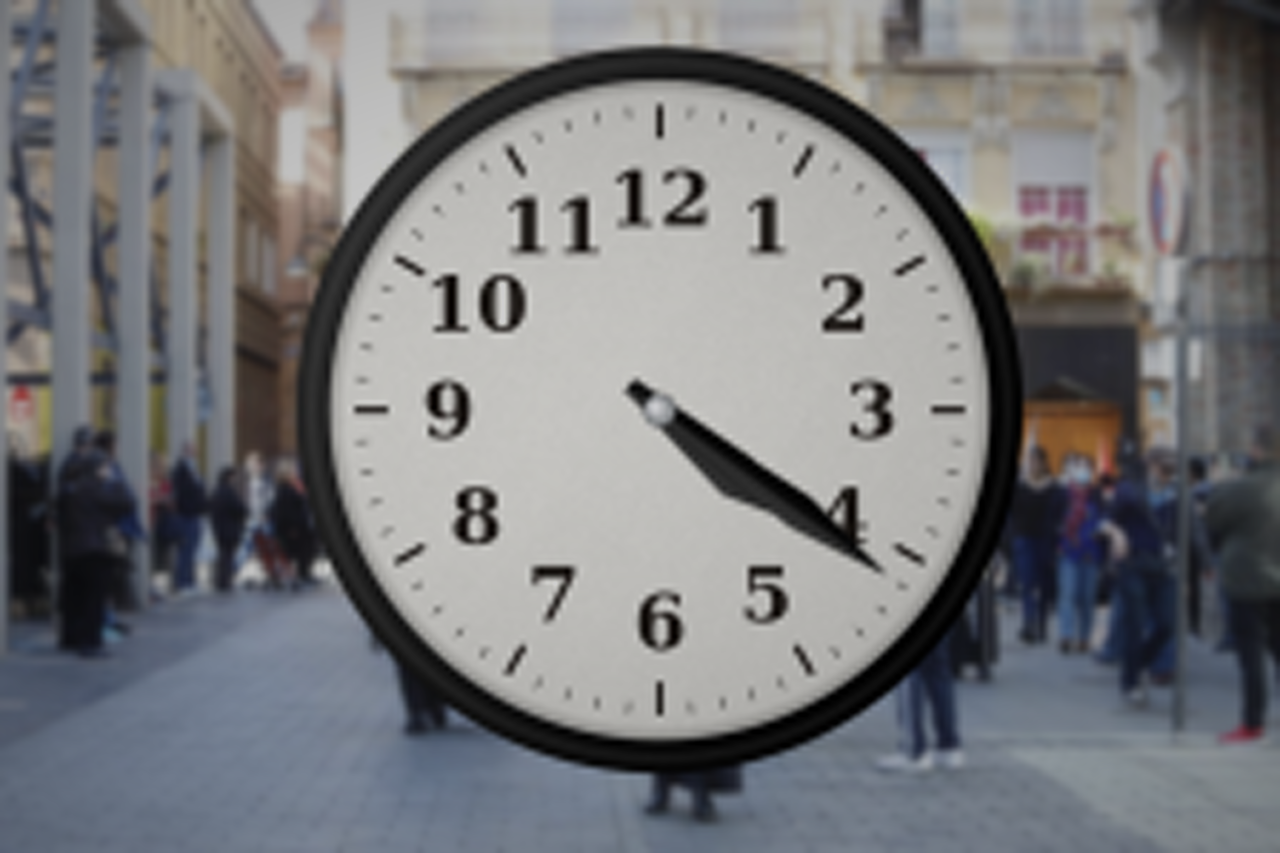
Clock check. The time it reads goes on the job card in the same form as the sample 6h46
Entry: 4h21
